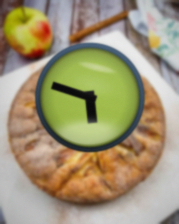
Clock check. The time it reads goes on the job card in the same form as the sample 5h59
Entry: 5h48
